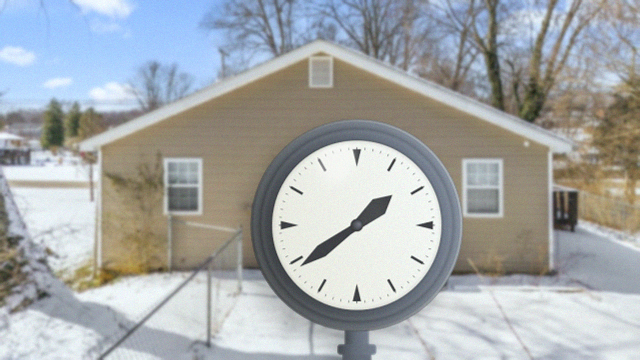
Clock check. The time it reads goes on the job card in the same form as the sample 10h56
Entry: 1h39
